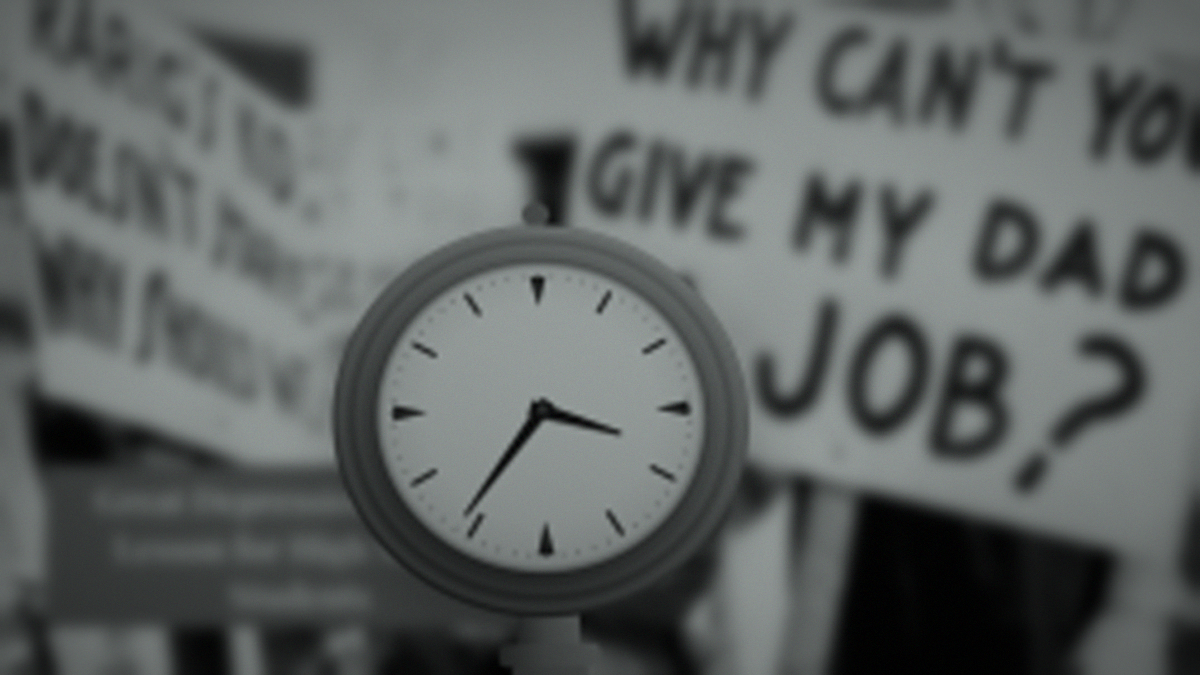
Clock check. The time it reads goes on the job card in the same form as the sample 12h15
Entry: 3h36
